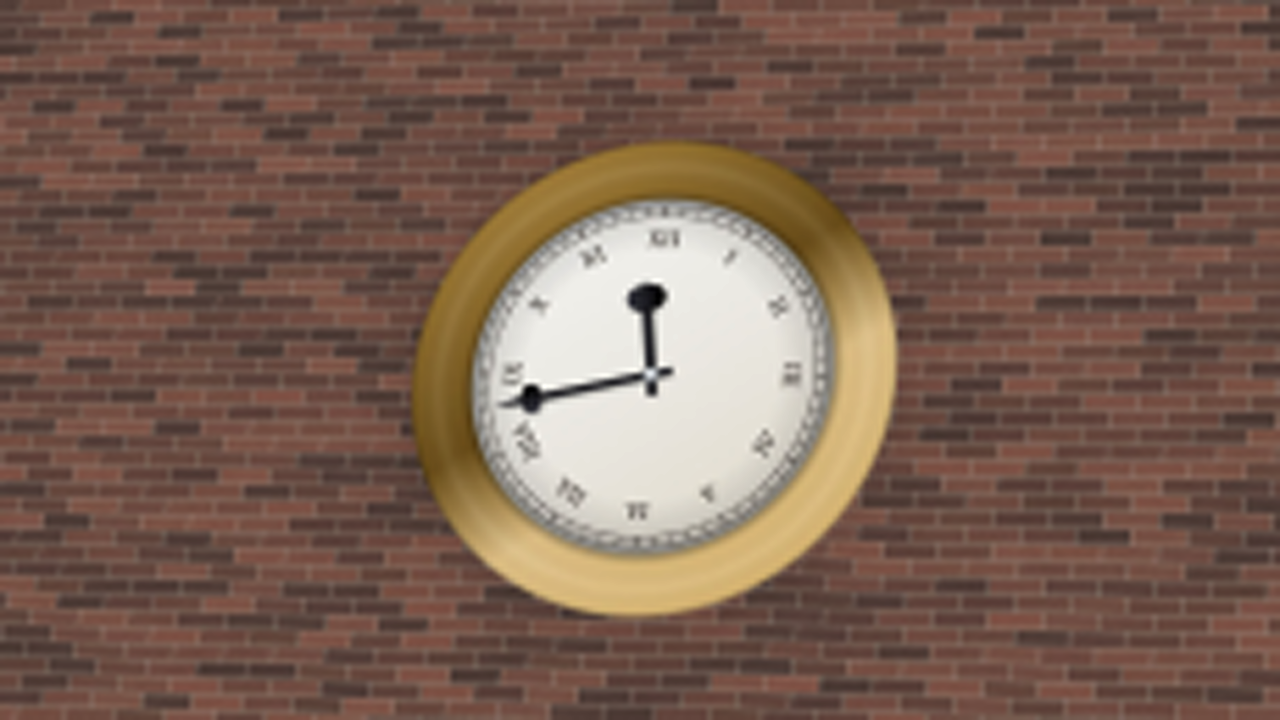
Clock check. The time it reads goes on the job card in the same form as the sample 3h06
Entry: 11h43
